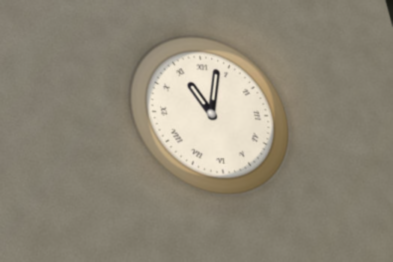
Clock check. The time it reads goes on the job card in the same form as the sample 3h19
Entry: 11h03
